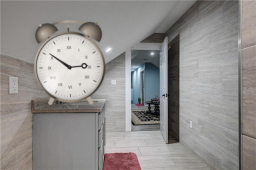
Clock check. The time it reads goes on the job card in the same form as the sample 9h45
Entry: 2h51
